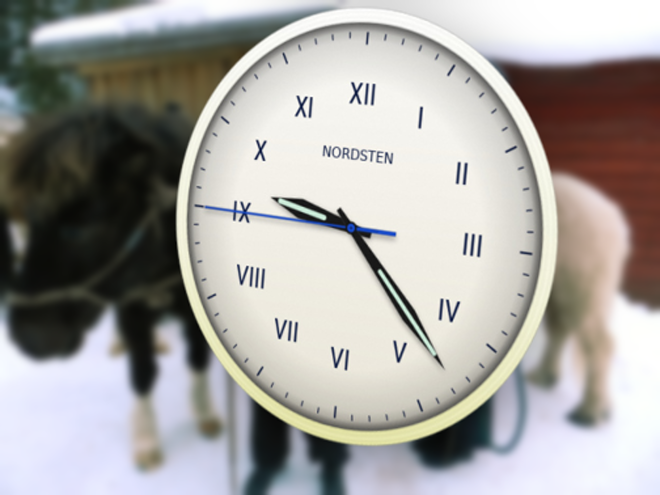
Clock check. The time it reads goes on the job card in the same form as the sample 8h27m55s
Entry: 9h22m45s
